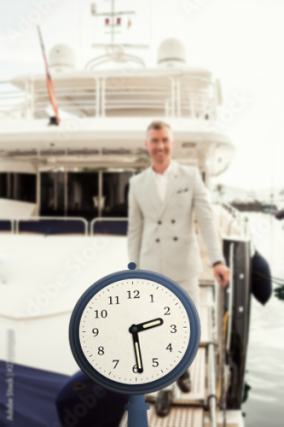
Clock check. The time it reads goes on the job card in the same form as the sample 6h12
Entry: 2h29
